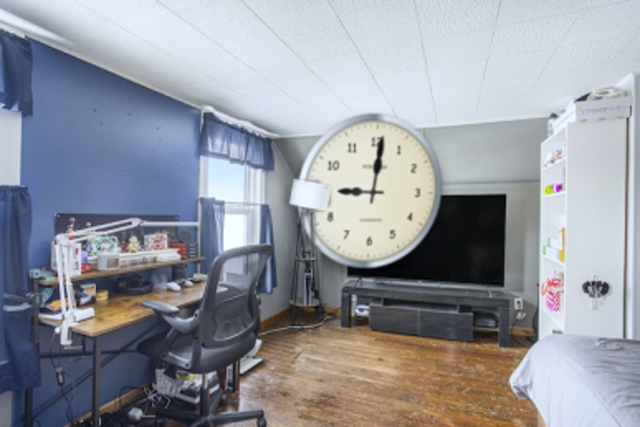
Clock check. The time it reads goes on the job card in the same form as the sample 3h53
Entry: 9h01
